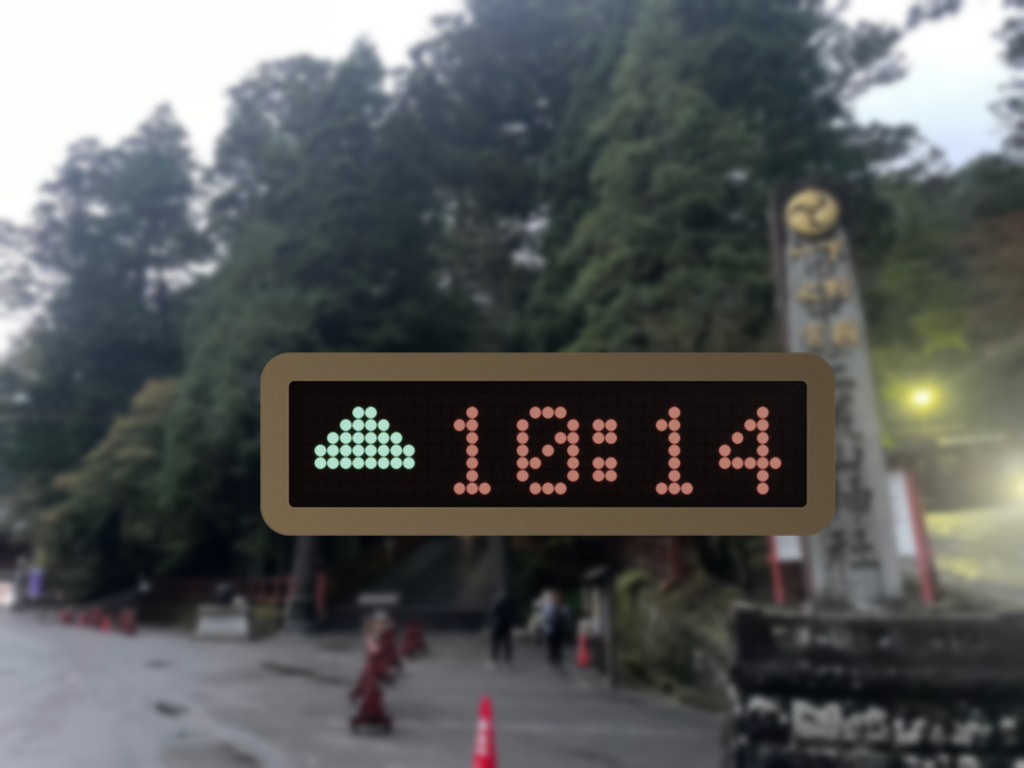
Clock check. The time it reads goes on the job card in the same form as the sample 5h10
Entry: 10h14
